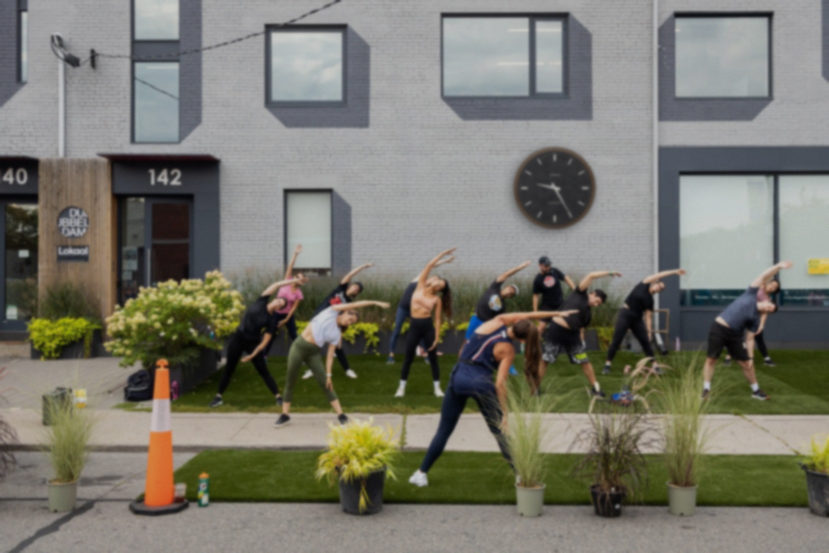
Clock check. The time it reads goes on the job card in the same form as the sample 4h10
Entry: 9h25
